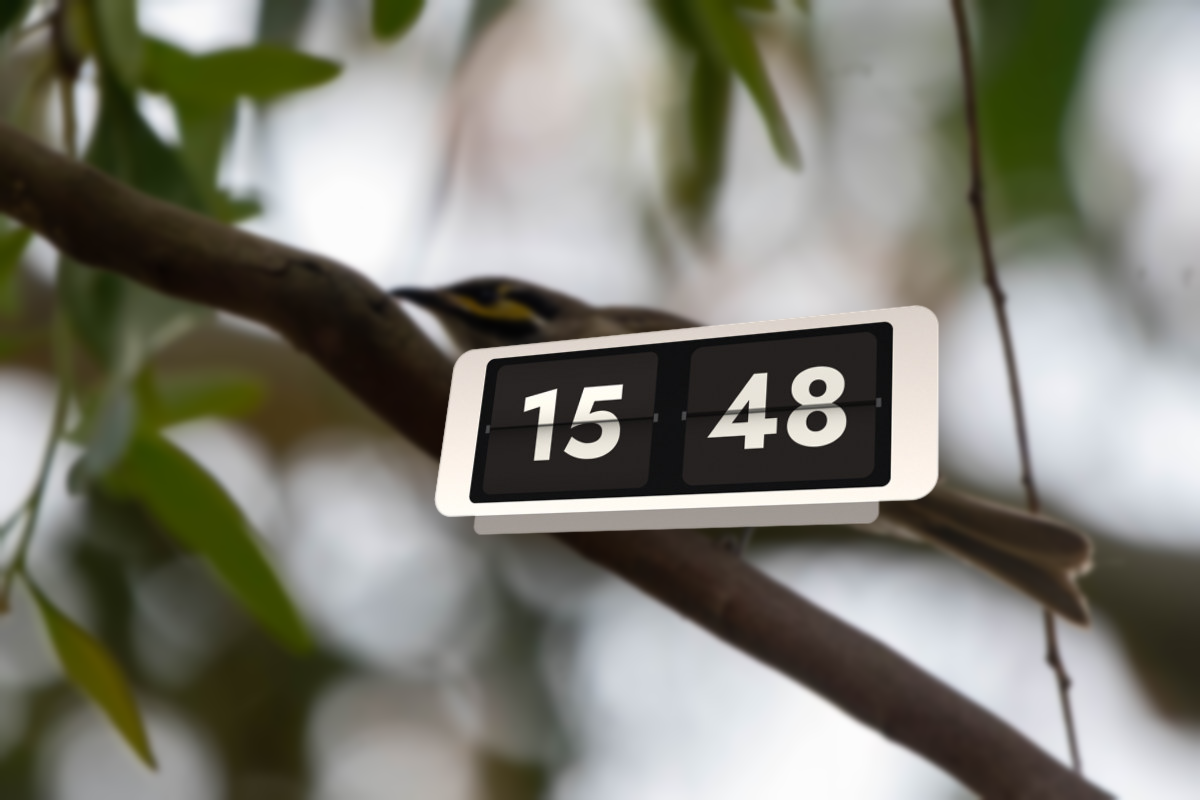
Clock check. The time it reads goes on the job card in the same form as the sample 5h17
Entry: 15h48
